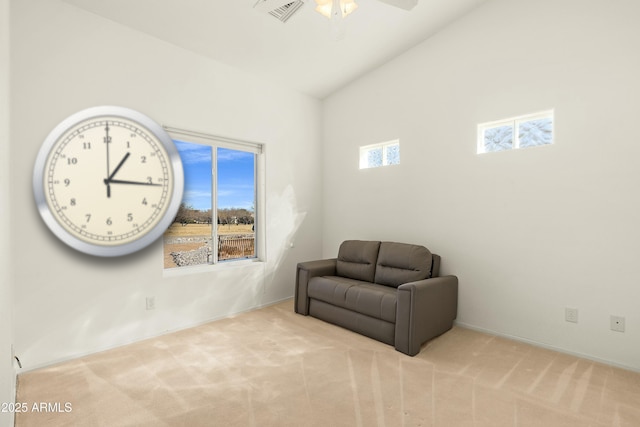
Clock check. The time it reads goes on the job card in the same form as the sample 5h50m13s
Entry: 1h16m00s
